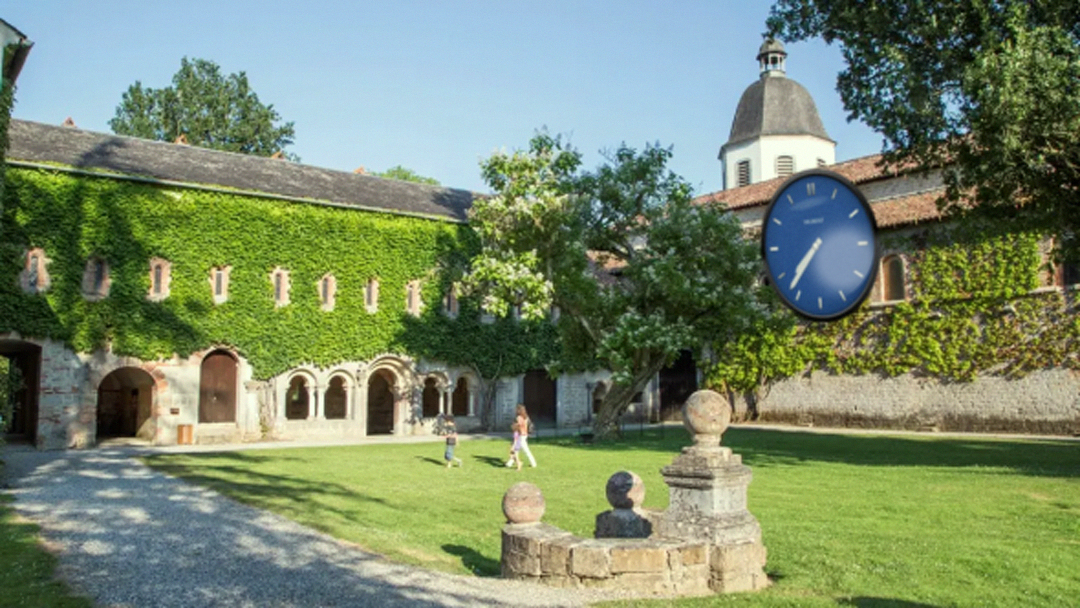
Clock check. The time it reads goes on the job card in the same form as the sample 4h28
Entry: 7h37
